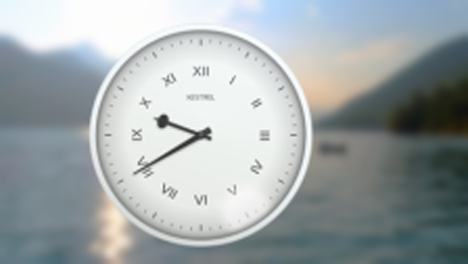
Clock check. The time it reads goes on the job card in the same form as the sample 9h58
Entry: 9h40
